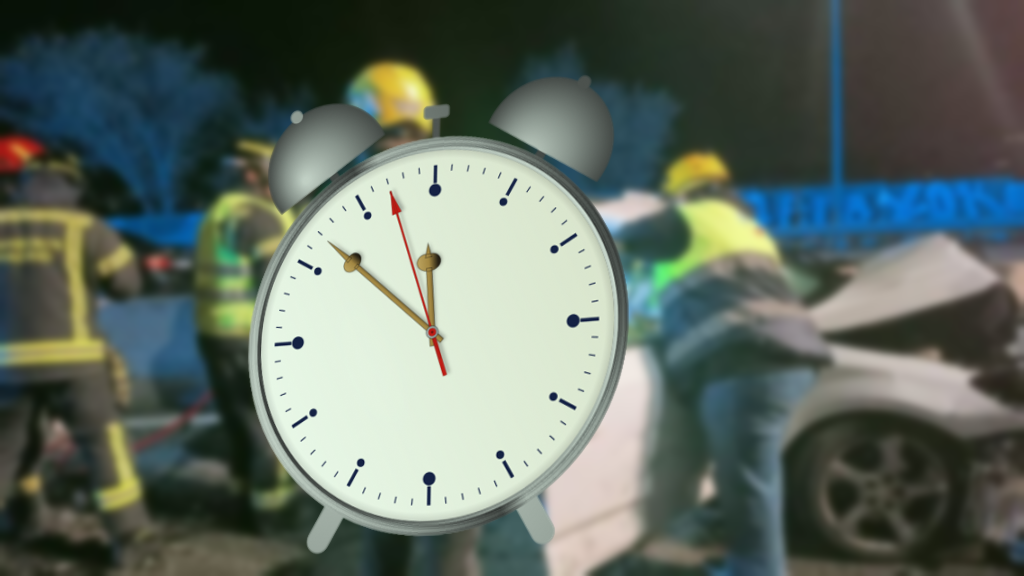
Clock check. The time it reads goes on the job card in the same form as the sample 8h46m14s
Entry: 11h51m57s
